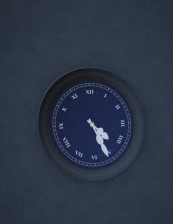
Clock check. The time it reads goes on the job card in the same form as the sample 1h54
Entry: 4h26
